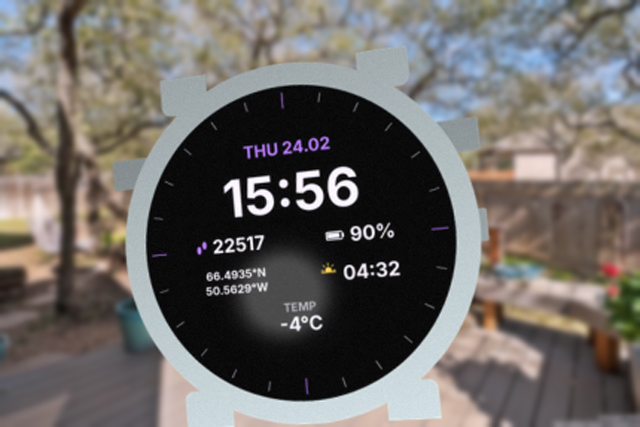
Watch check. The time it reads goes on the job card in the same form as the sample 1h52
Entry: 15h56
